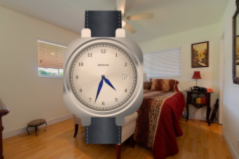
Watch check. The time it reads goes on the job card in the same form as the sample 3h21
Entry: 4h33
